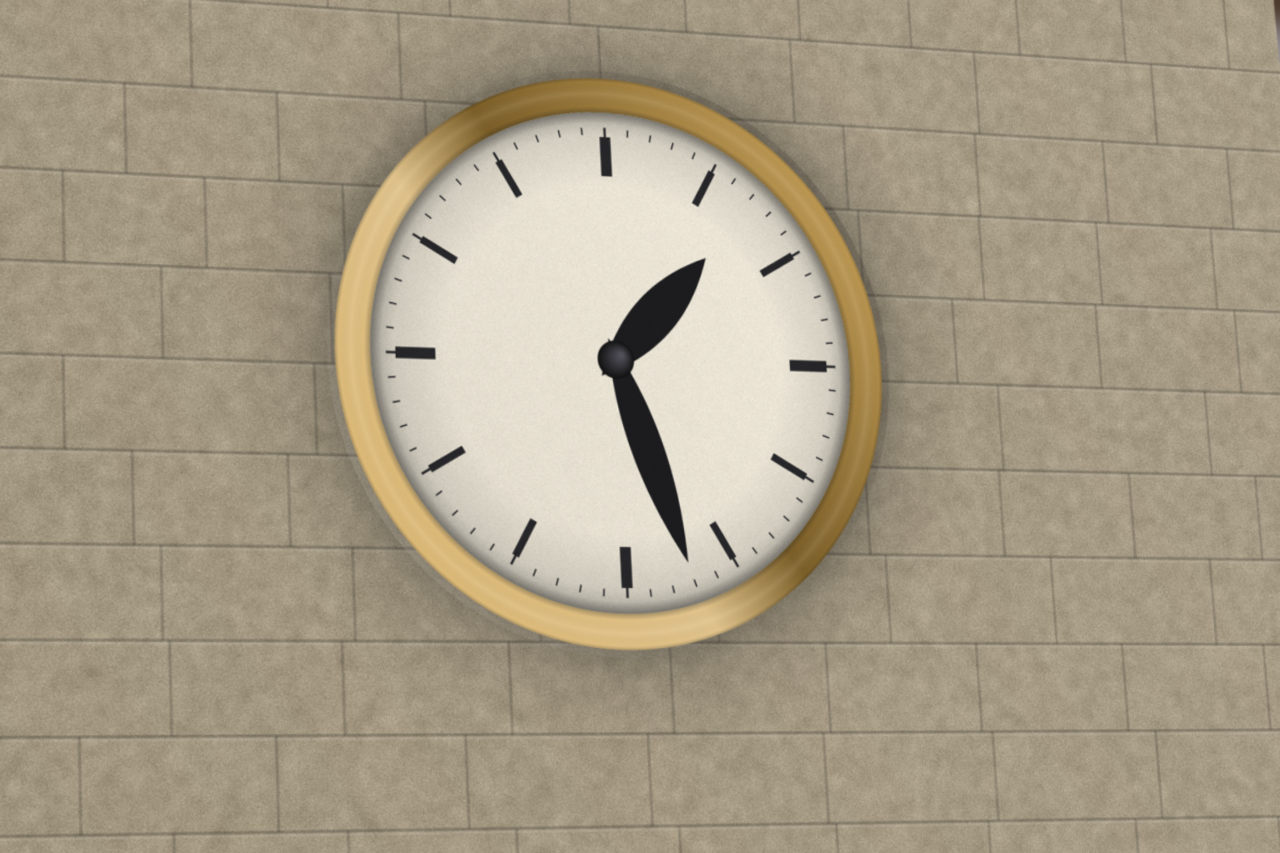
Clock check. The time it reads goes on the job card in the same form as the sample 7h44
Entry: 1h27
